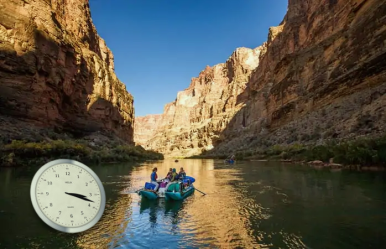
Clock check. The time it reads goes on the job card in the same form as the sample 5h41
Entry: 3h18
